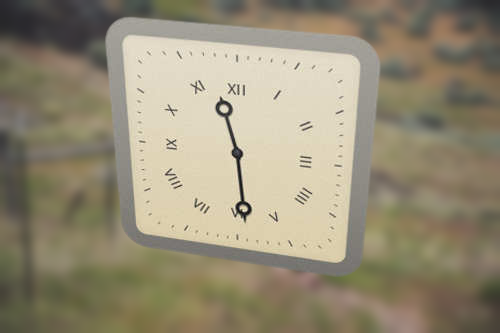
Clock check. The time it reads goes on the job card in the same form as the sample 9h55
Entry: 11h29
